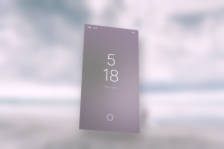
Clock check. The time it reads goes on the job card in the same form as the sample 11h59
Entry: 5h18
